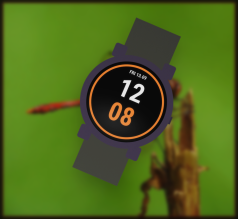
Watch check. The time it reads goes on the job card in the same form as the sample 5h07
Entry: 12h08
